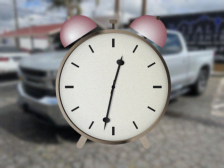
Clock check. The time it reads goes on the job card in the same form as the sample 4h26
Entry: 12h32
